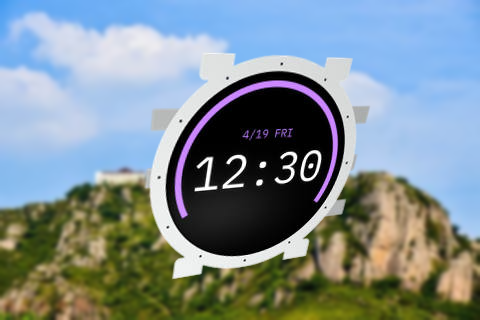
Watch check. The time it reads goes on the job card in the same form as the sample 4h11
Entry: 12h30
